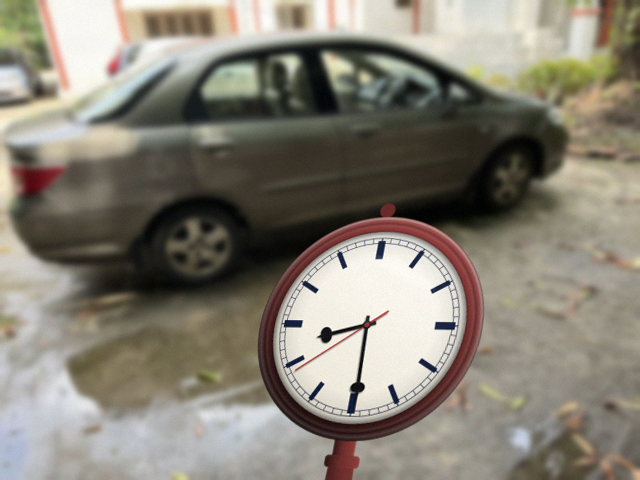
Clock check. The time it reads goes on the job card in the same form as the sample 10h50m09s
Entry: 8h29m39s
